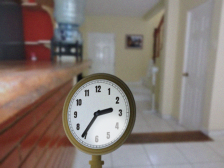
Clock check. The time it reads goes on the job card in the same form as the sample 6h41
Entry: 2h36
